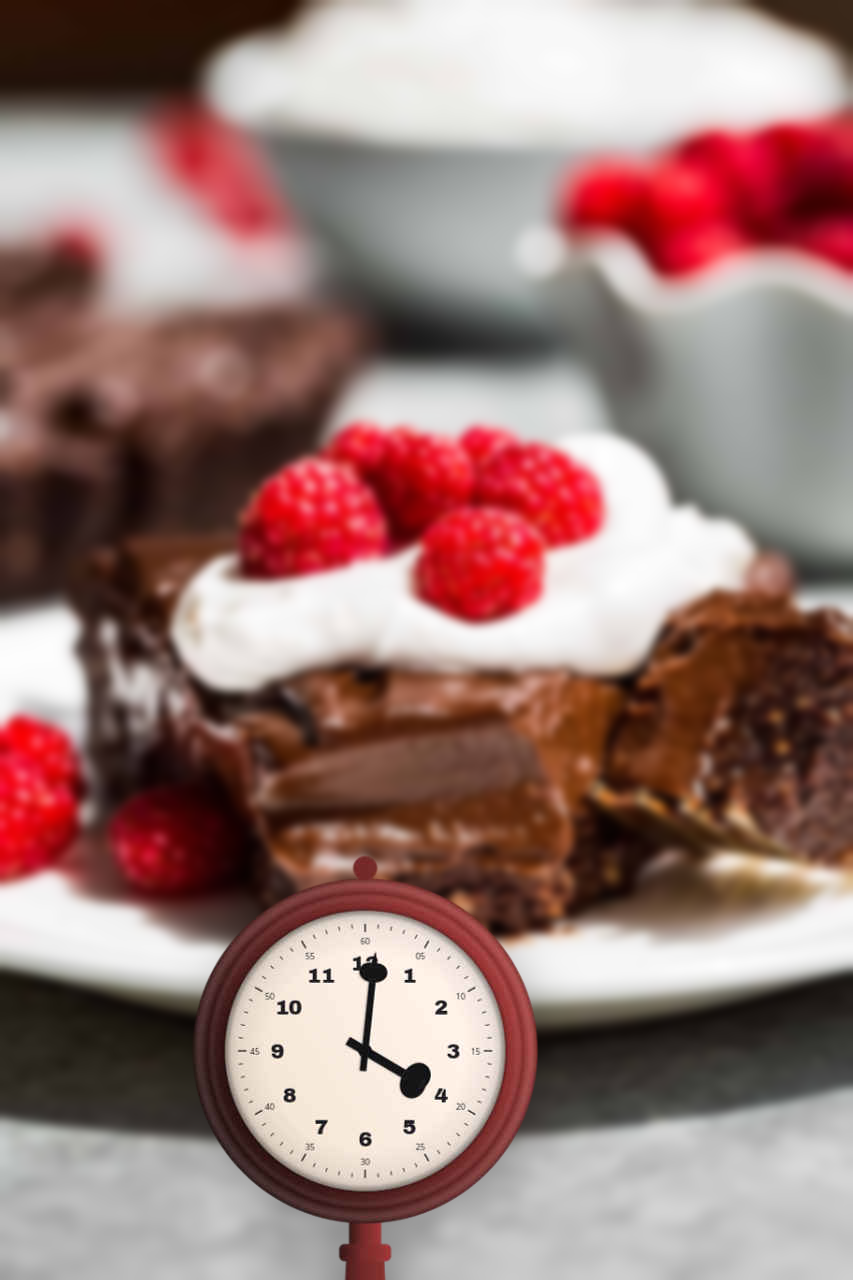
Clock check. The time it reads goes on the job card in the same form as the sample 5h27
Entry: 4h01
